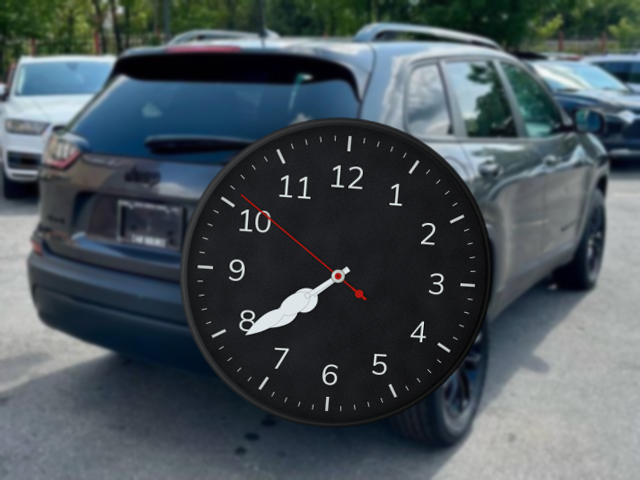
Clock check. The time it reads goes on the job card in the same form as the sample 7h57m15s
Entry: 7h38m51s
